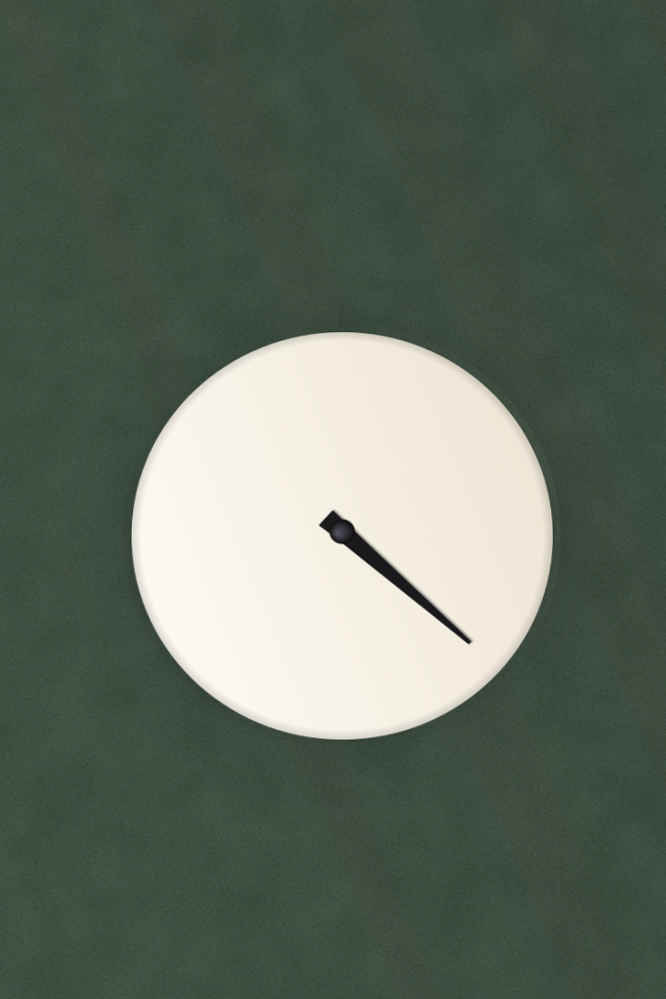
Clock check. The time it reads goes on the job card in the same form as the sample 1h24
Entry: 4h22
